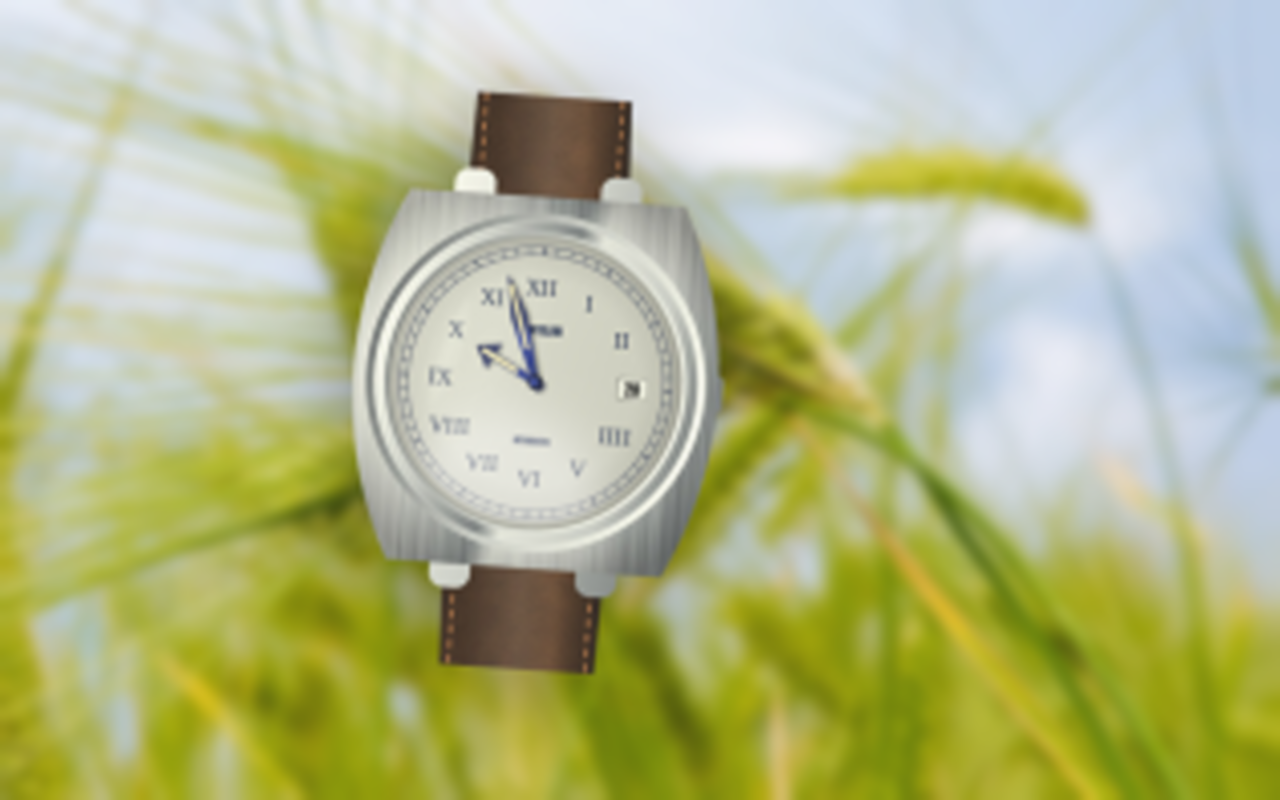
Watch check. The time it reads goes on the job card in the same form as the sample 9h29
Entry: 9h57
